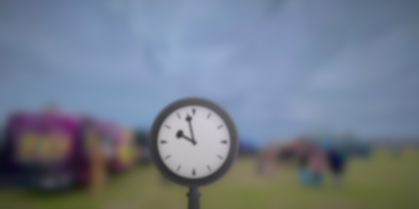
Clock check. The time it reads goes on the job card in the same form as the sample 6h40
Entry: 9h58
